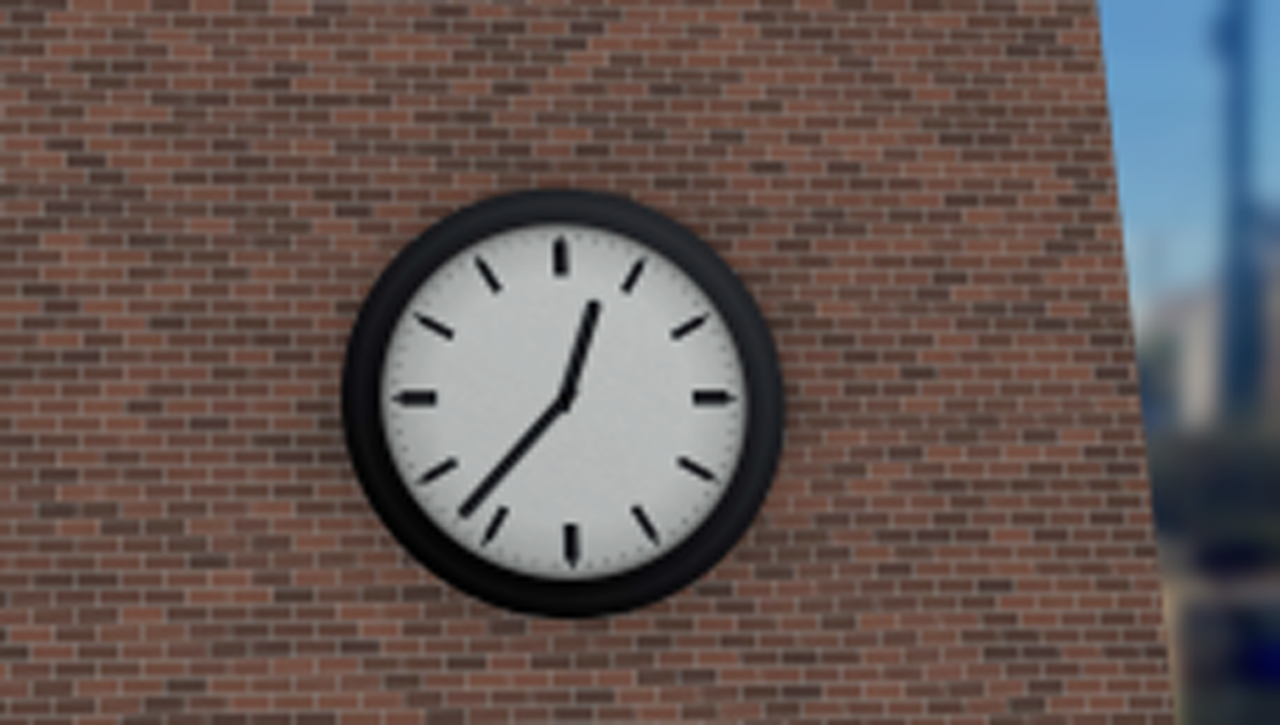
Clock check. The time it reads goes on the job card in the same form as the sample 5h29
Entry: 12h37
